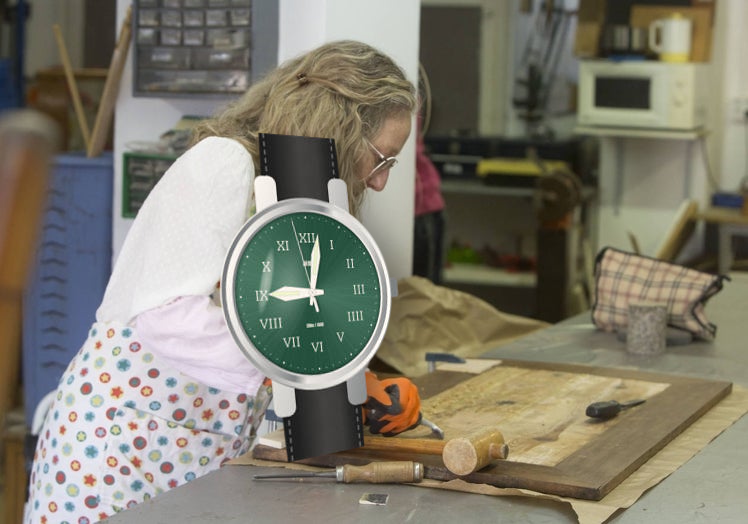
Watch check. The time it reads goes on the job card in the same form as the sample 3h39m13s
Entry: 9h01m58s
